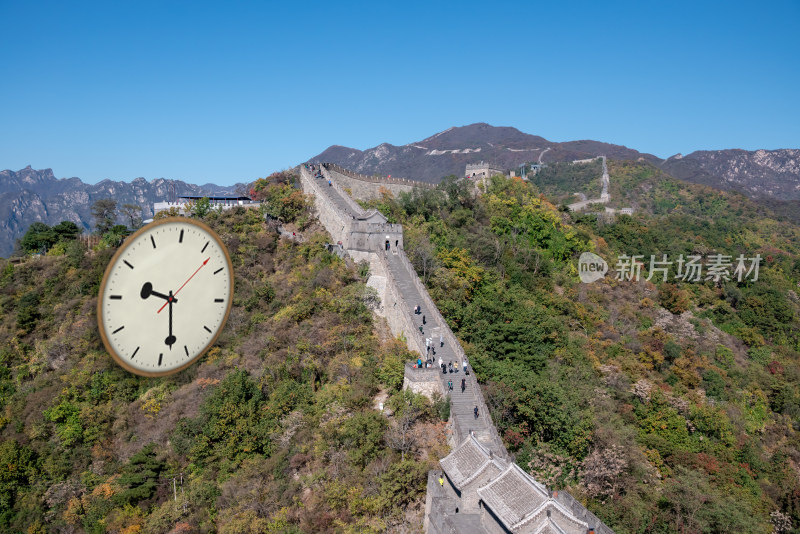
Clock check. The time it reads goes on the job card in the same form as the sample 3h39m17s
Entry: 9h28m07s
